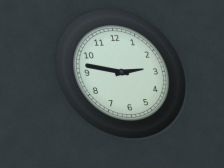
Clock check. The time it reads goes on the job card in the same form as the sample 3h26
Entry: 2h47
